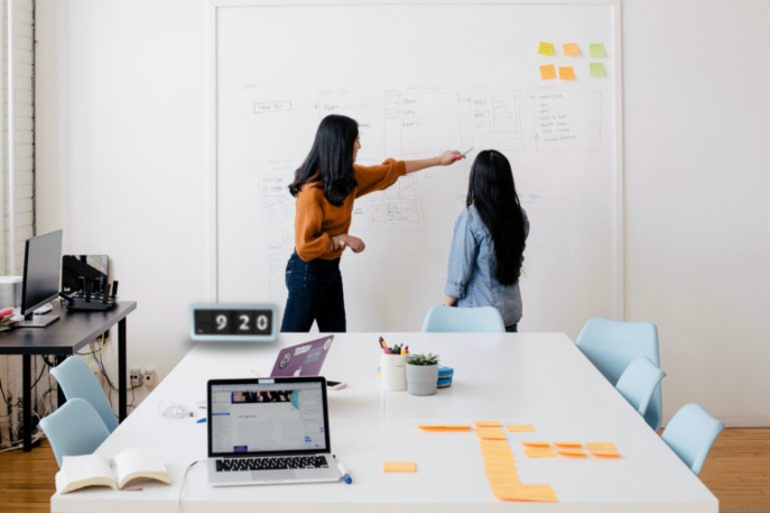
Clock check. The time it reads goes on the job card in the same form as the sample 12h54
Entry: 9h20
